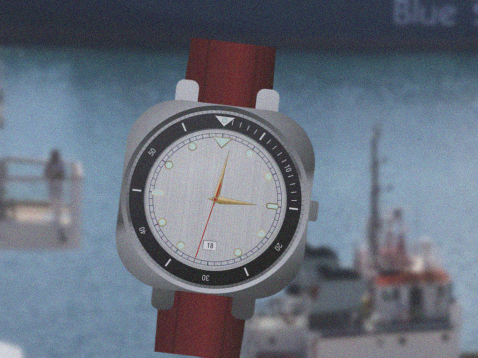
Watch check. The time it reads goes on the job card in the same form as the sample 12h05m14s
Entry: 3h01m32s
